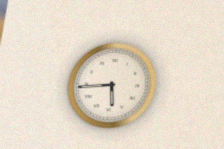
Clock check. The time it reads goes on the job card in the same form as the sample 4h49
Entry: 5h44
